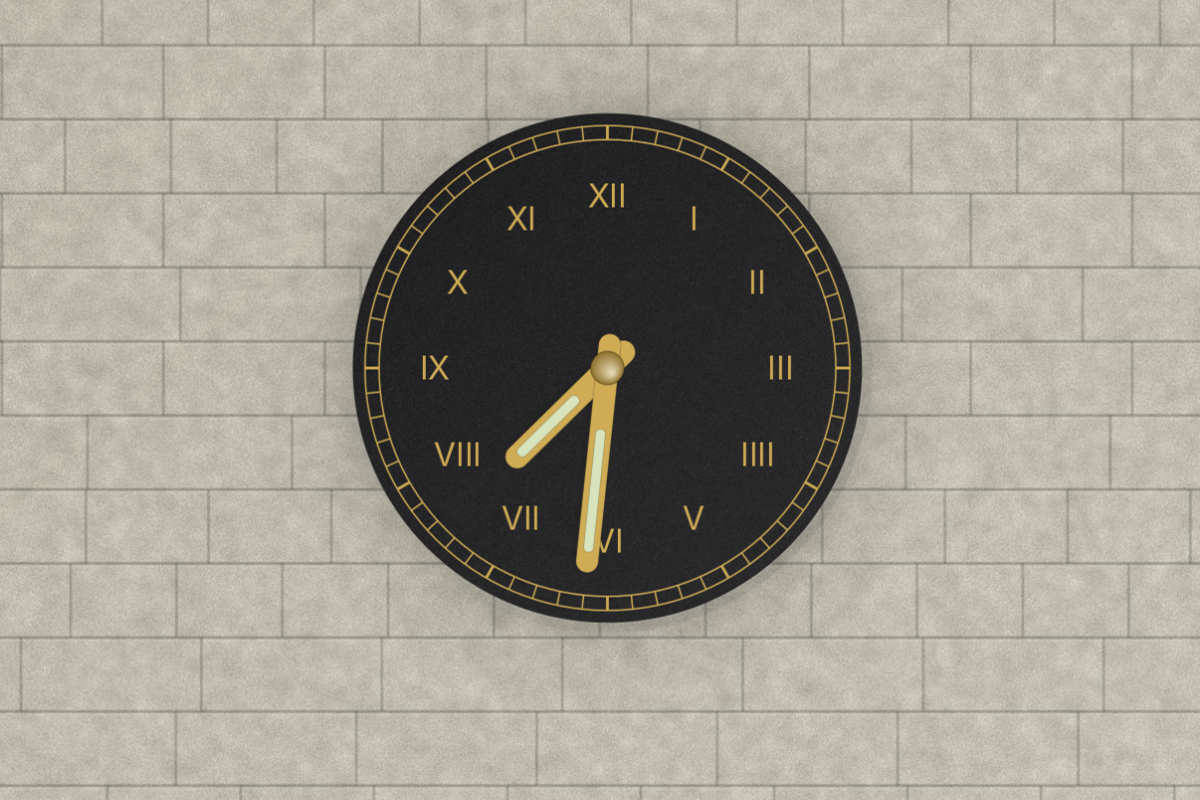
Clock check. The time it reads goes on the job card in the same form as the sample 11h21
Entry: 7h31
